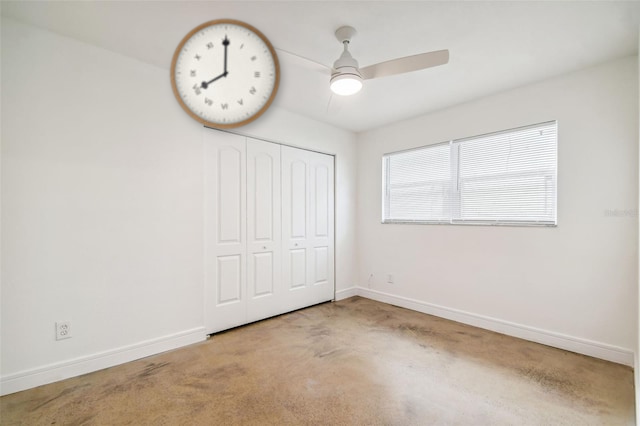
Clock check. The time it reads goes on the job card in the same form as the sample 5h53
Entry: 8h00
